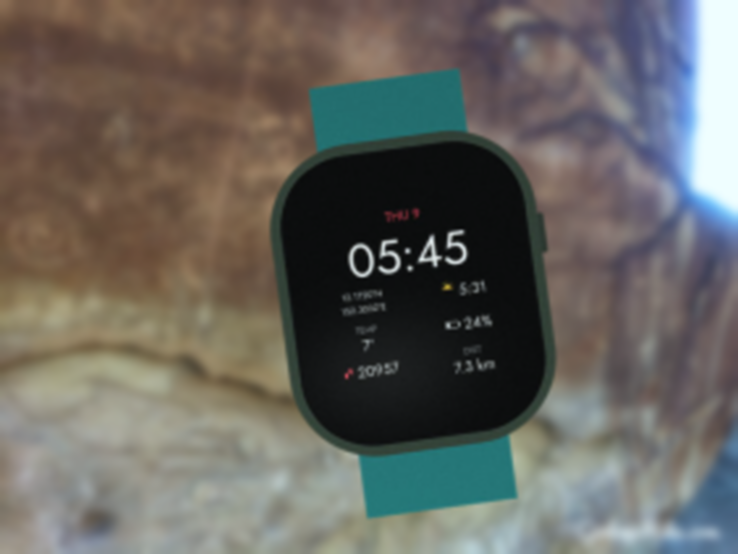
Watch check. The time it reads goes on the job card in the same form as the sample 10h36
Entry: 5h45
